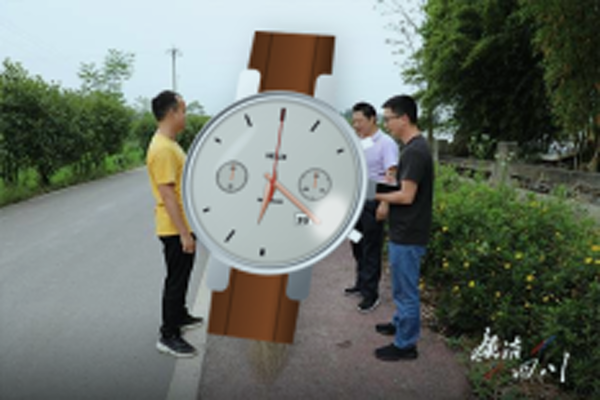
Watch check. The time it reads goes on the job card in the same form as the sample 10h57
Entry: 6h21
